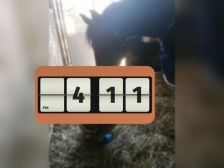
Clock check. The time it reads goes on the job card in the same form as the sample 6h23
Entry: 4h11
